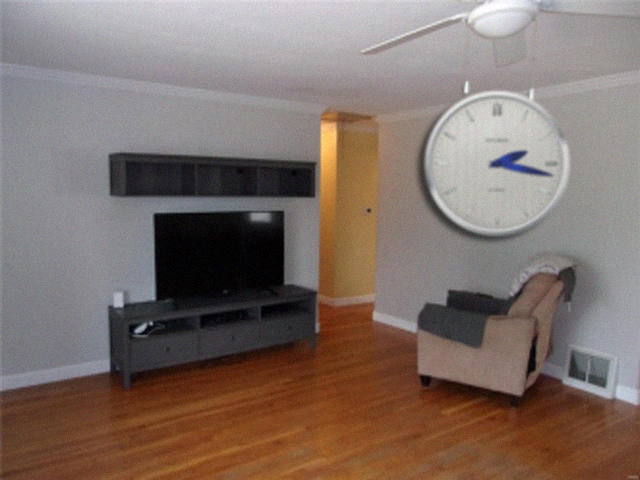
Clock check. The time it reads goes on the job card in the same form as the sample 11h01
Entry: 2h17
